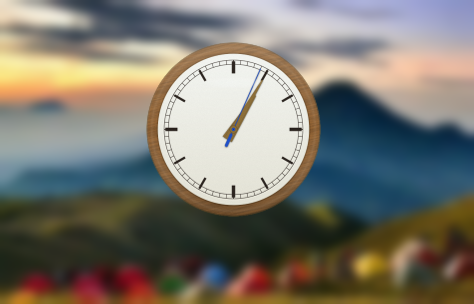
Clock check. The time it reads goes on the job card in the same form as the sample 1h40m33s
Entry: 1h05m04s
